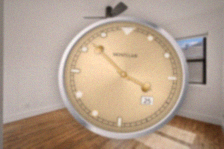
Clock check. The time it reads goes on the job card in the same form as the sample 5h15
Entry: 3h52
